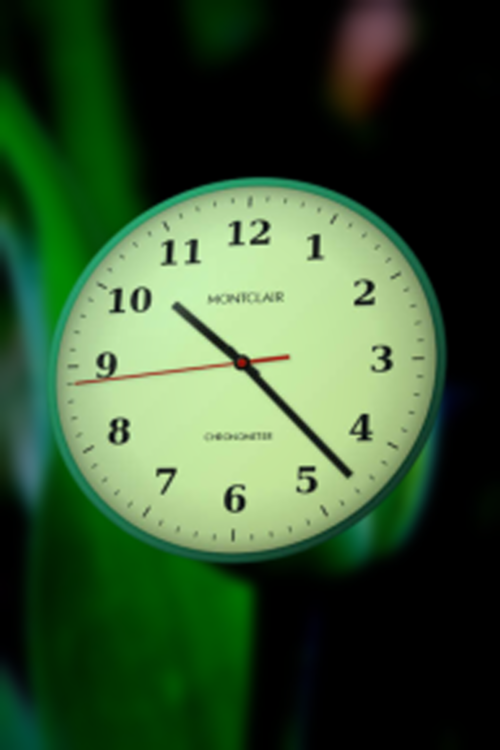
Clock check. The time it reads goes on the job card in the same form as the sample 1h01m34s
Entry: 10h22m44s
